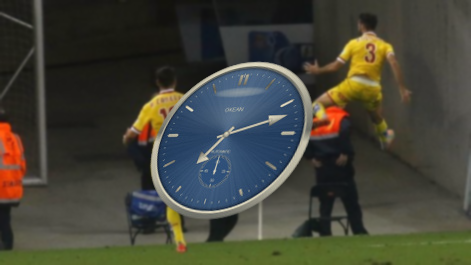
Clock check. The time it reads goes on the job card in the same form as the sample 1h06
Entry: 7h12
